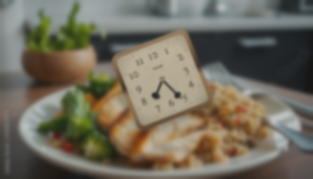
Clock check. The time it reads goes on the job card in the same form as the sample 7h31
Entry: 7h26
